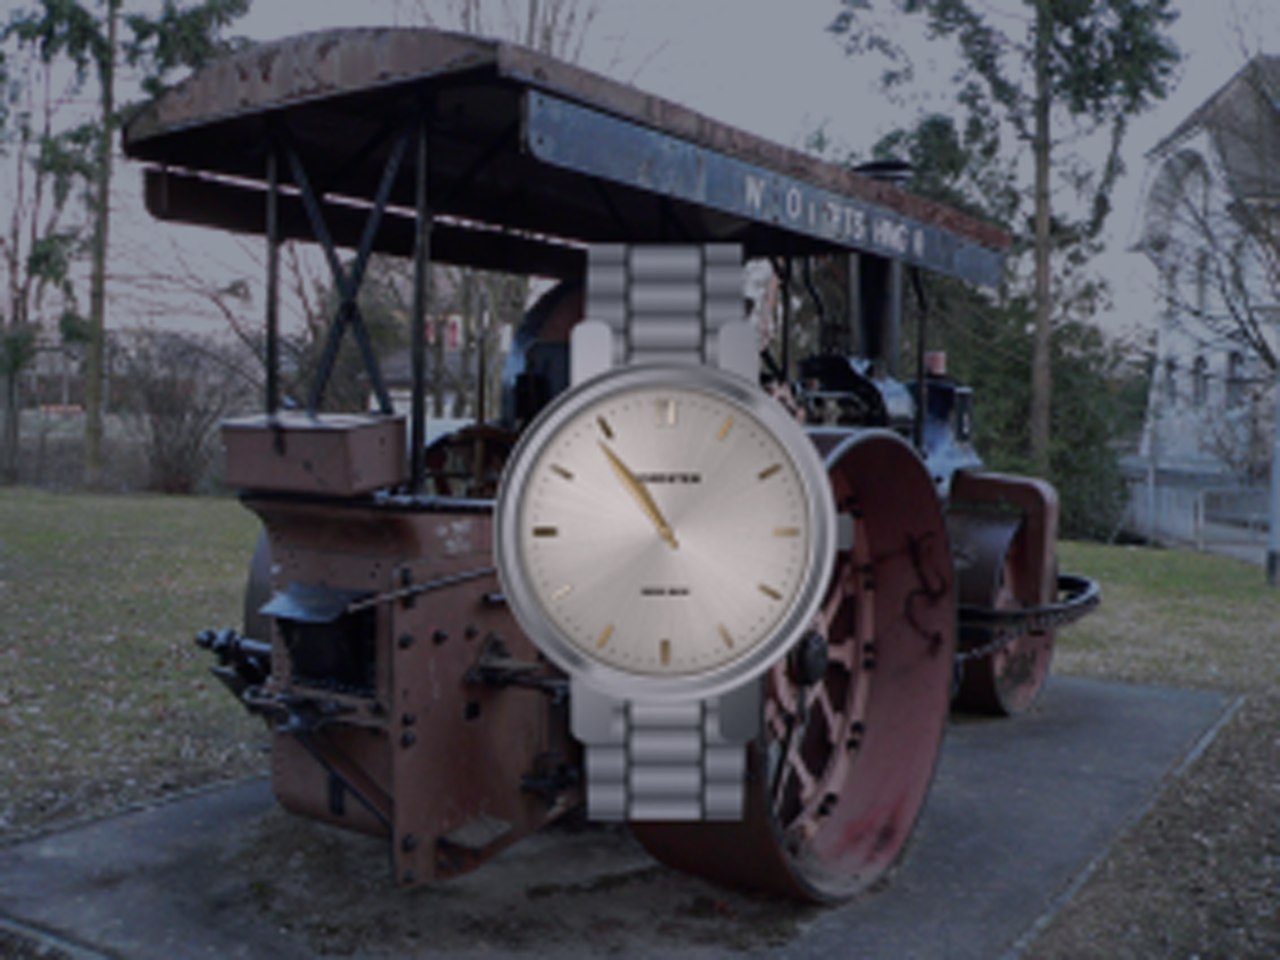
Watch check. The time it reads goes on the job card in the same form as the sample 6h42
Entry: 10h54
